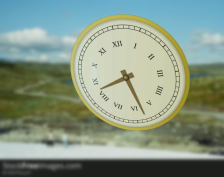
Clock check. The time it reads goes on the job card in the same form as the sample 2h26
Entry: 8h28
